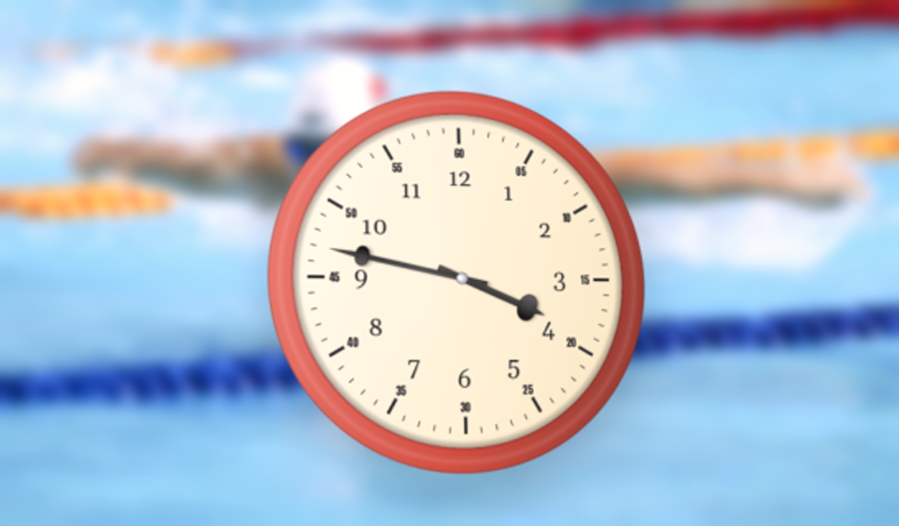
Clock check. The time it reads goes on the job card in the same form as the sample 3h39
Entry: 3h47
